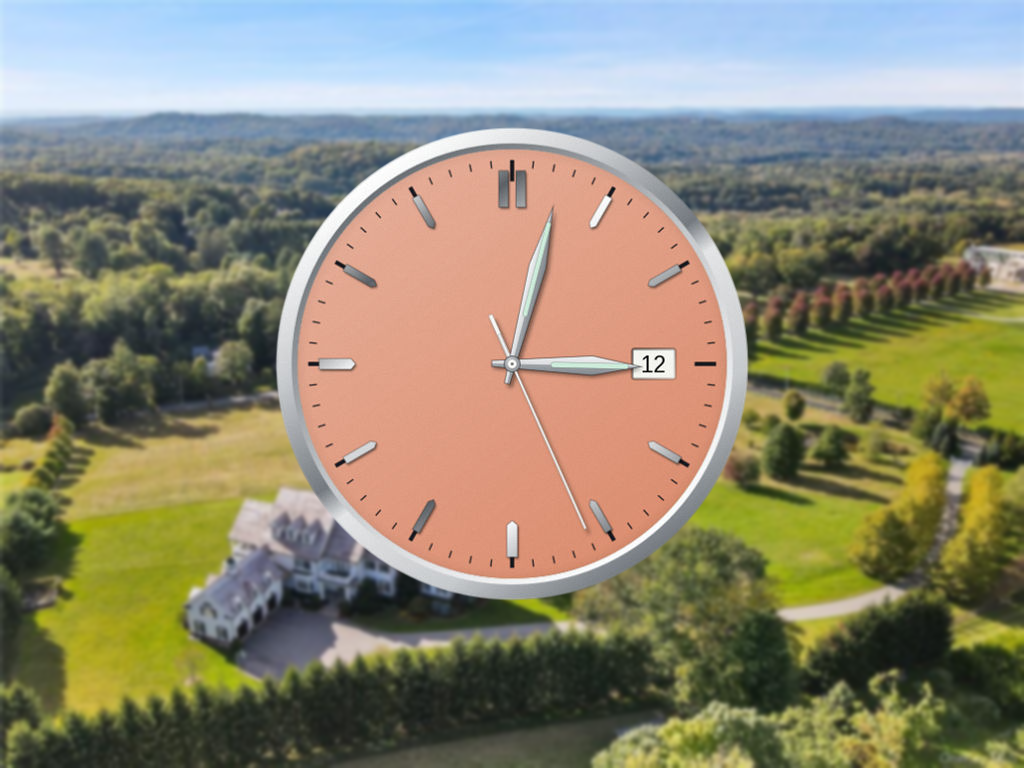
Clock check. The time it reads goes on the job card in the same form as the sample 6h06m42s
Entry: 3h02m26s
